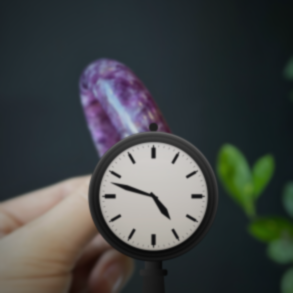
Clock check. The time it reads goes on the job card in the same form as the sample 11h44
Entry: 4h48
